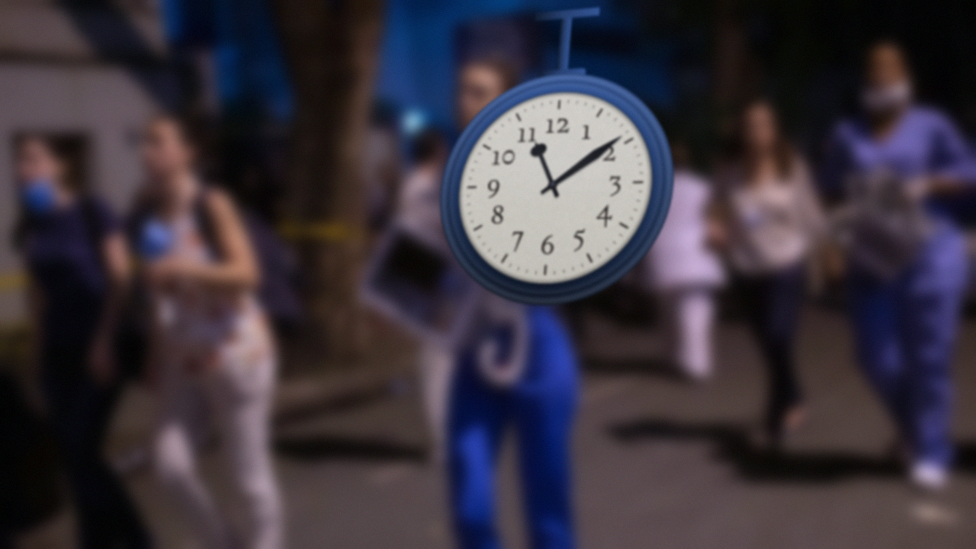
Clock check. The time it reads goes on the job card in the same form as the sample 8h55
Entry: 11h09
